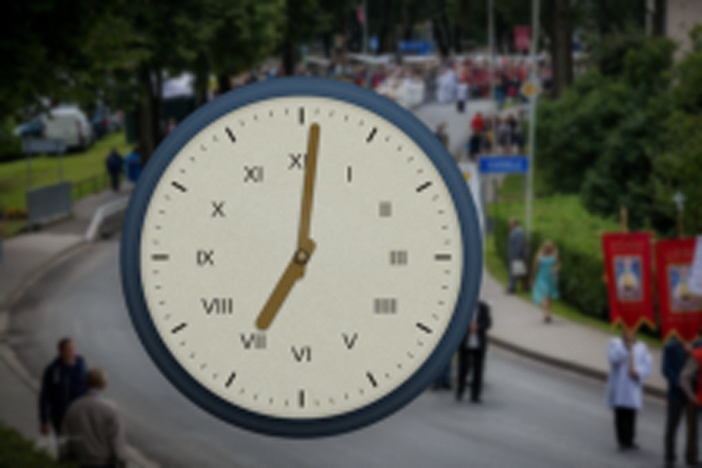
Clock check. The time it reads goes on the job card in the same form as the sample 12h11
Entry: 7h01
